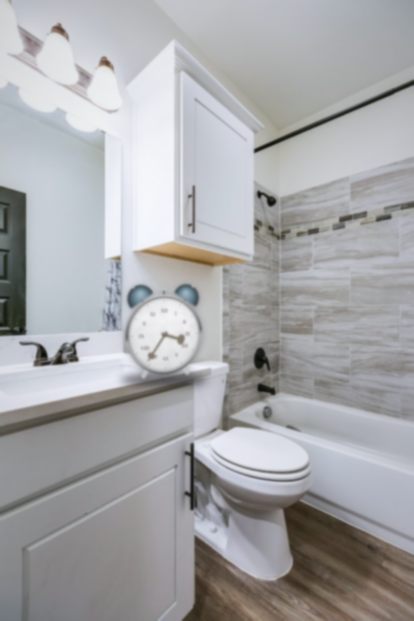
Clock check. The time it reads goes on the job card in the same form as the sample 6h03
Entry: 3h36
